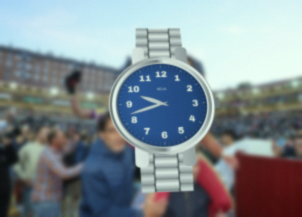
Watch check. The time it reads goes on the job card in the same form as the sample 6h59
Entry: 9h42
